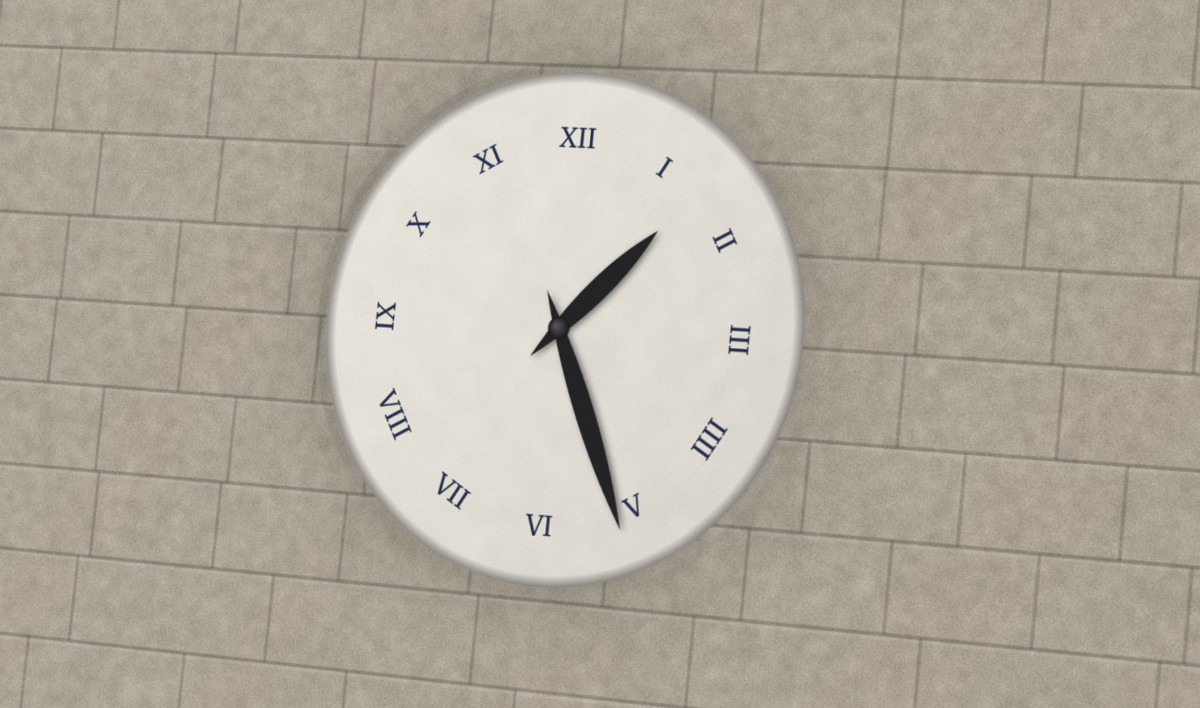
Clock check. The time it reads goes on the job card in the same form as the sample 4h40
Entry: 1h26
